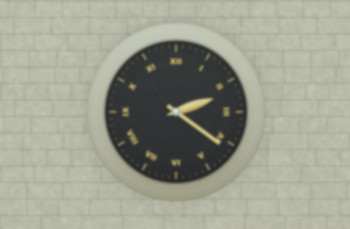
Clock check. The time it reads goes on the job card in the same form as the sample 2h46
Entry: 2h21
